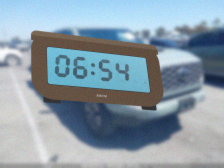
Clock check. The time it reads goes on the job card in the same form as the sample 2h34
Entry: 6h54
